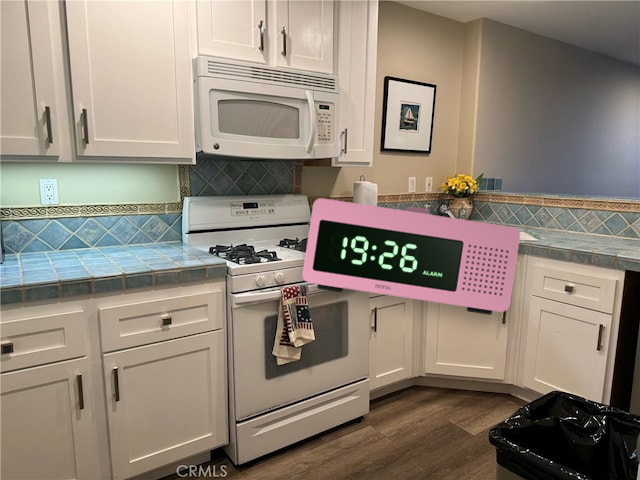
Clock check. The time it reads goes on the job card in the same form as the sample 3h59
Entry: 19h26
